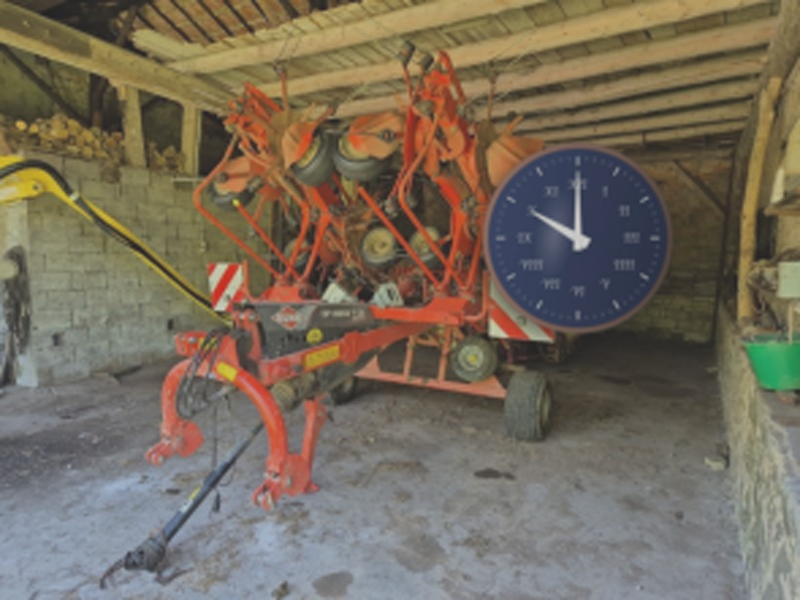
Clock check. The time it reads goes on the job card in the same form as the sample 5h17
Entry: 10h00
